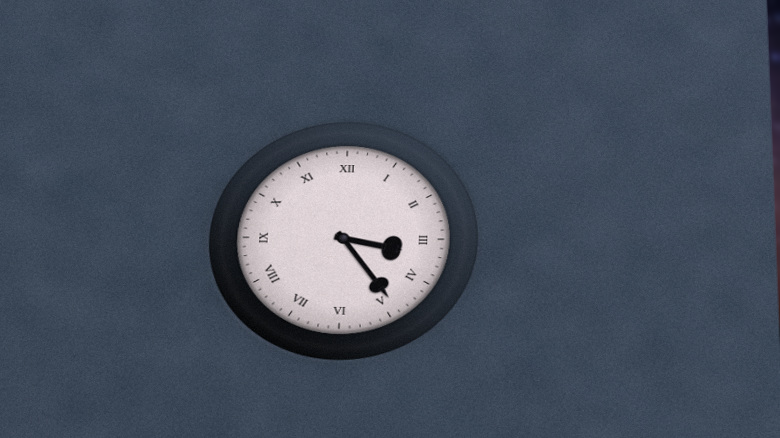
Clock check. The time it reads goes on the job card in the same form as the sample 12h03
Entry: 3h24
